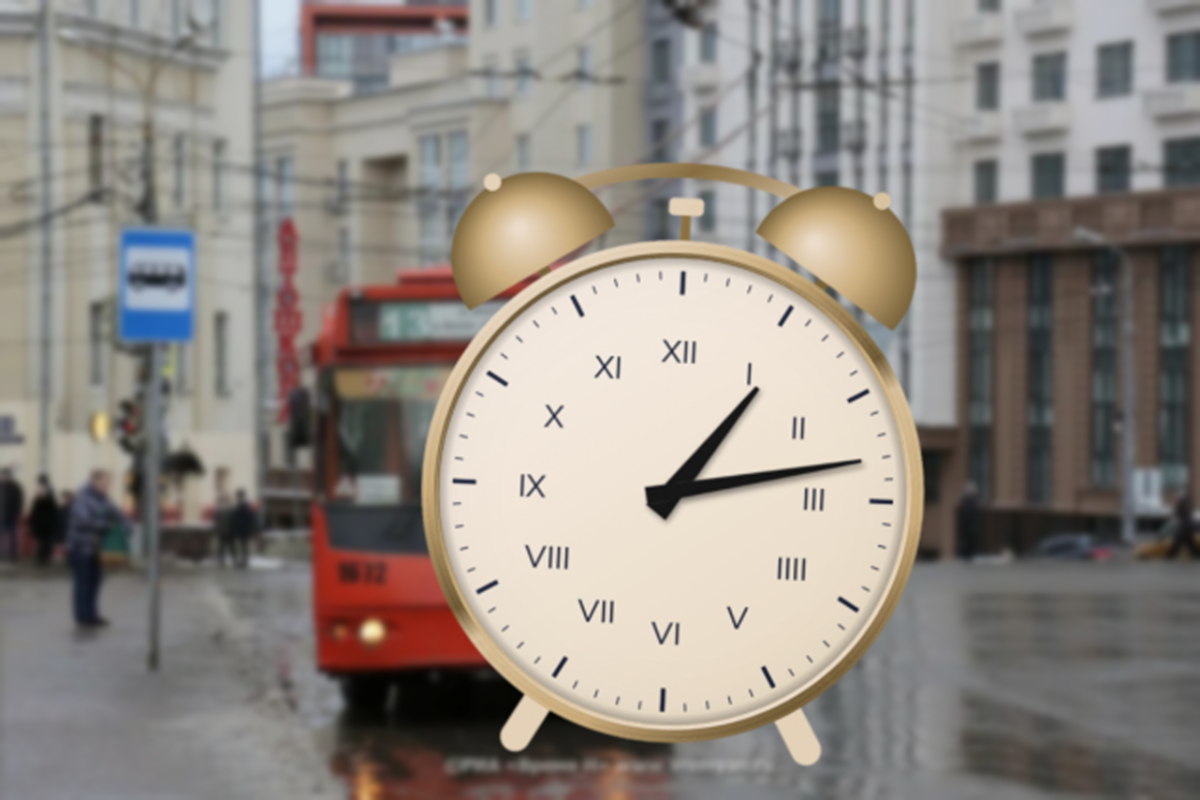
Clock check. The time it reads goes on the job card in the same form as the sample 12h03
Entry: 1h13
